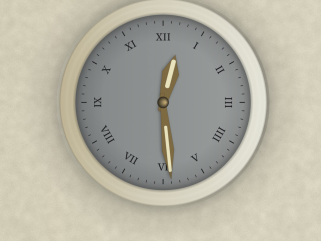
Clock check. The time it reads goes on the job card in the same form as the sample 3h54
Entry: 12h29
